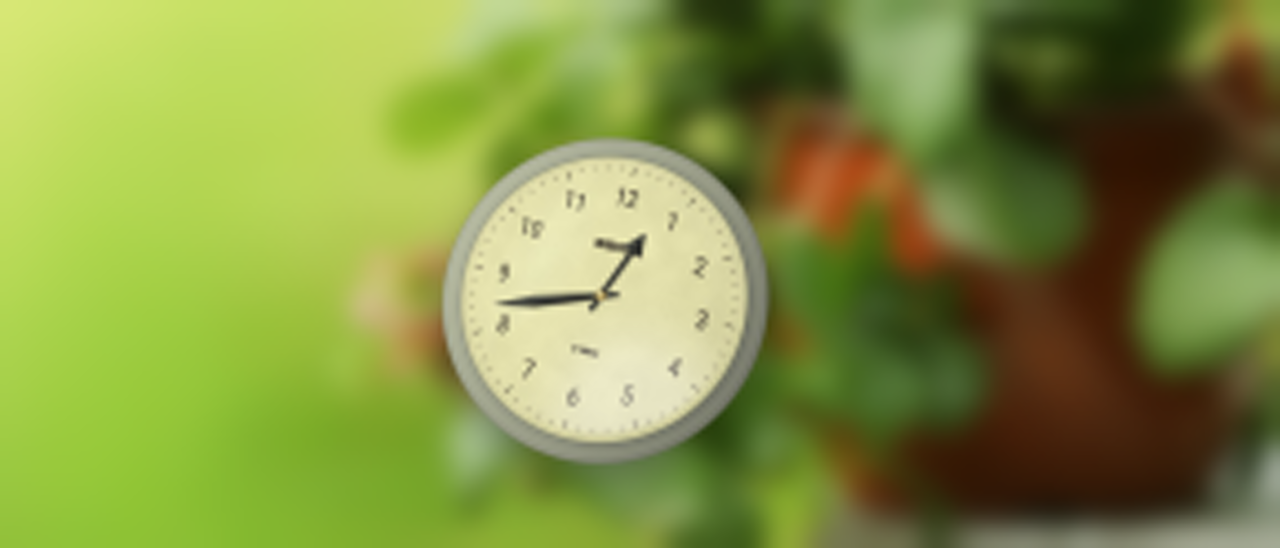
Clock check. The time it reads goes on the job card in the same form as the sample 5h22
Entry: 12h42
